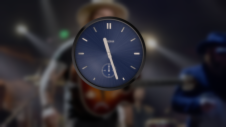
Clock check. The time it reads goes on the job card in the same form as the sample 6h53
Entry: 11h27
